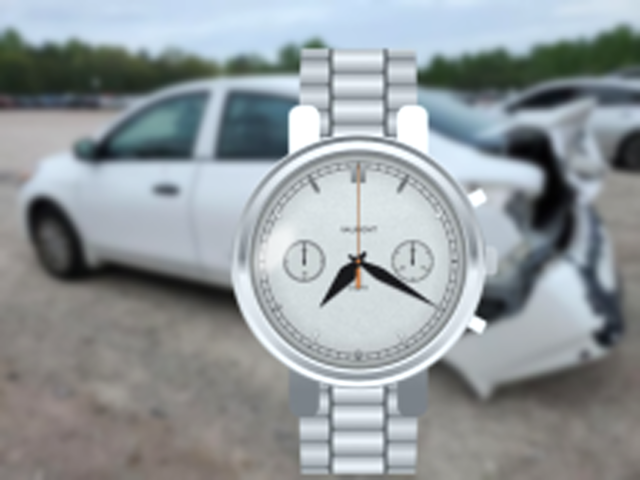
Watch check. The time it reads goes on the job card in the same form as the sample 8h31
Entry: 7h20
